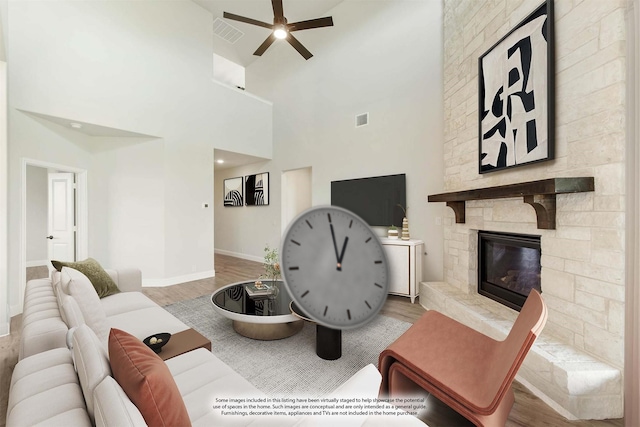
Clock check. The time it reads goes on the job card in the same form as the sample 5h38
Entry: 1h00
